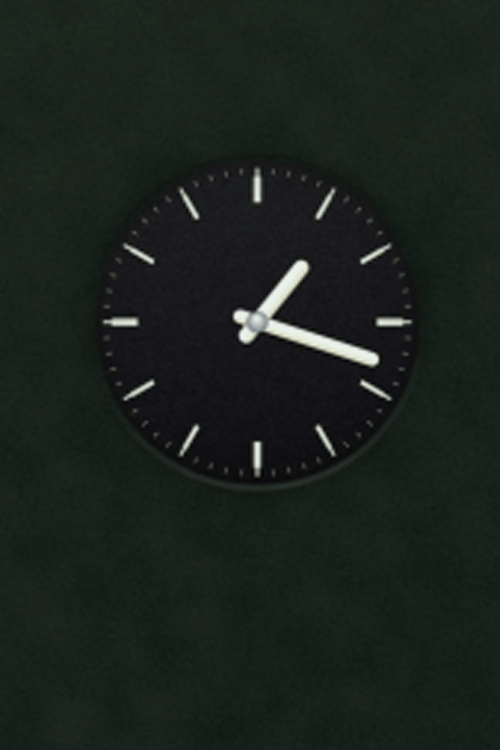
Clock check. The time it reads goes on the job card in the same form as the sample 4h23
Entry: 1h18
